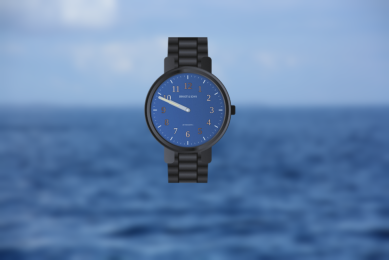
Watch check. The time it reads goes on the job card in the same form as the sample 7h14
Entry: 9h49
